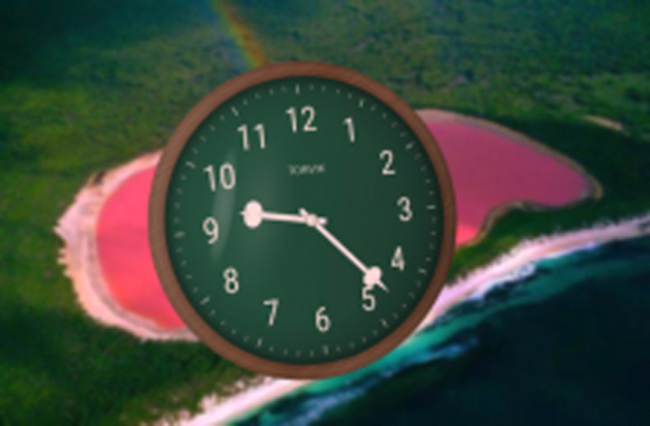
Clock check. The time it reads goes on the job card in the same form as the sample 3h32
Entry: 9h23
